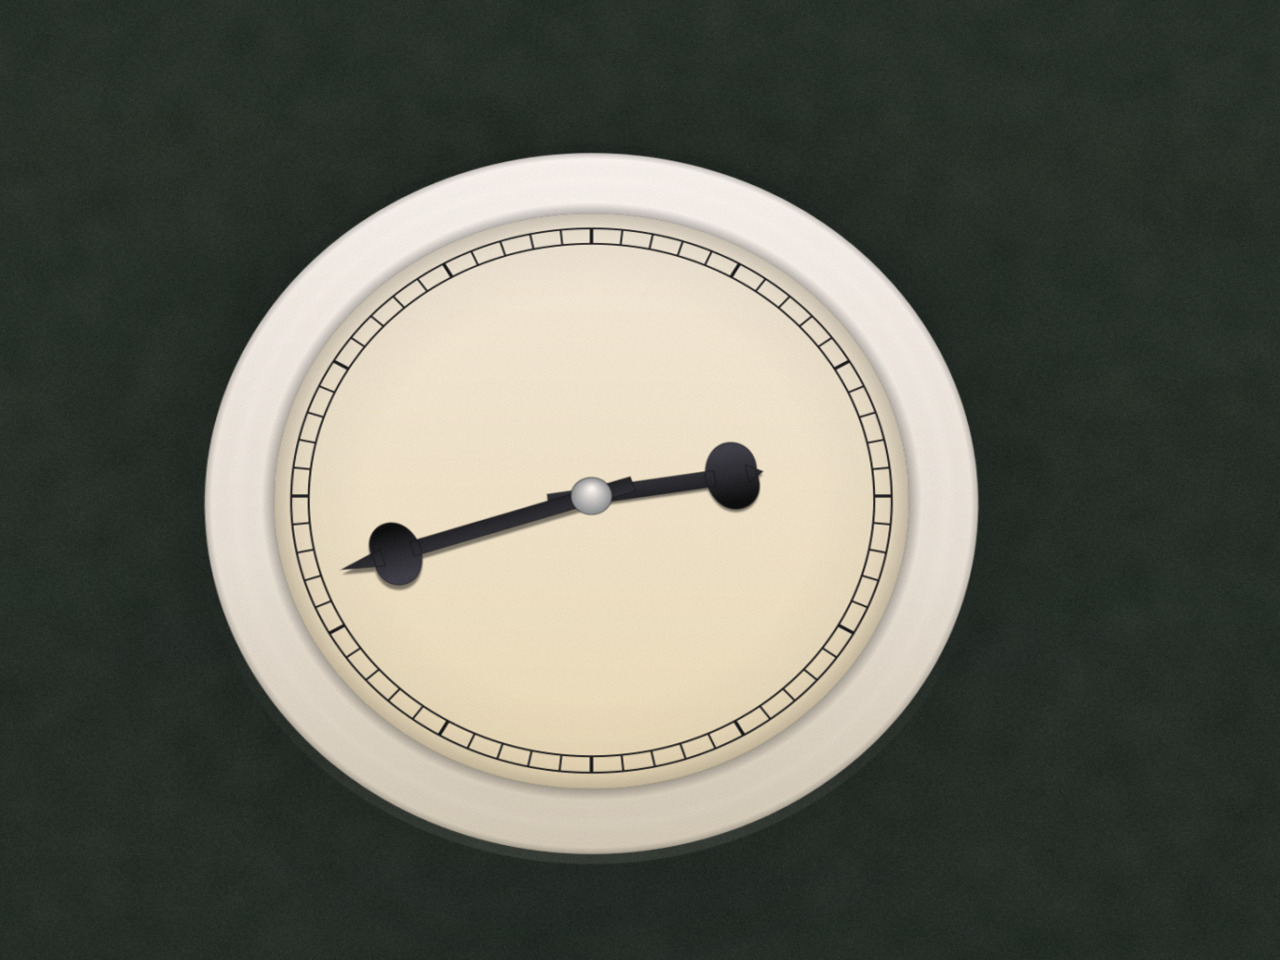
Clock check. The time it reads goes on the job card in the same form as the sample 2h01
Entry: 2h42
